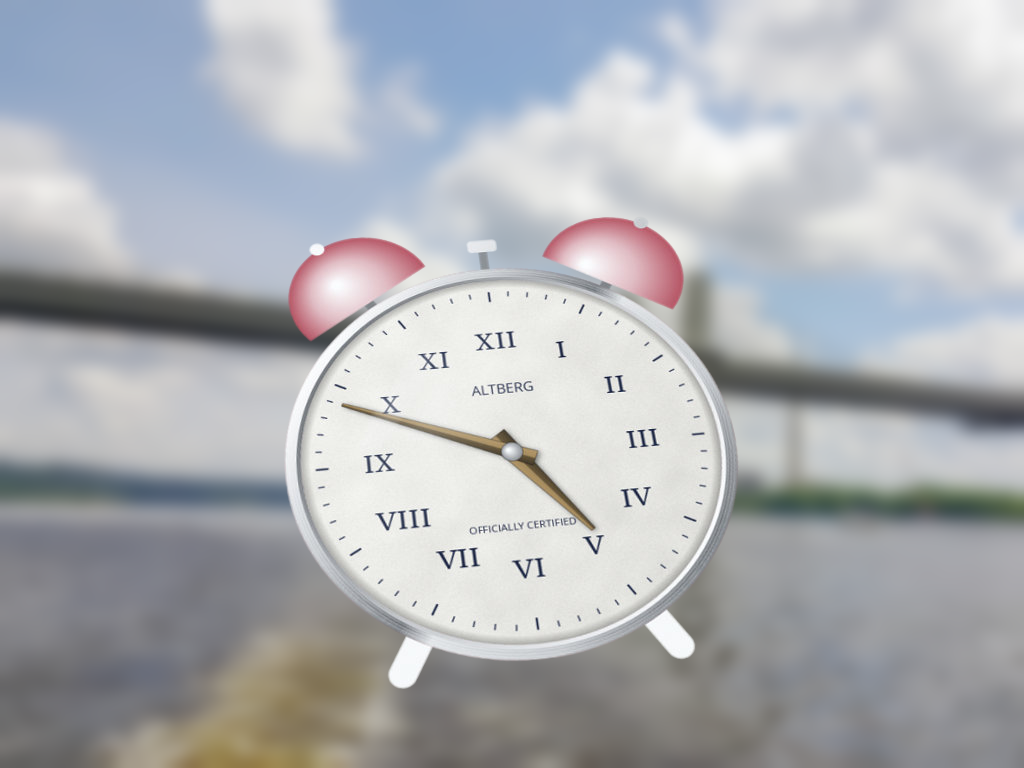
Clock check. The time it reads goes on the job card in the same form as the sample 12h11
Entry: 4h49
